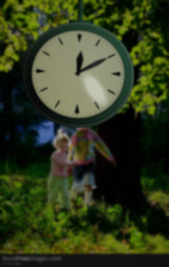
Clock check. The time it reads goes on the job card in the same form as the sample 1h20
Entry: 12h10
